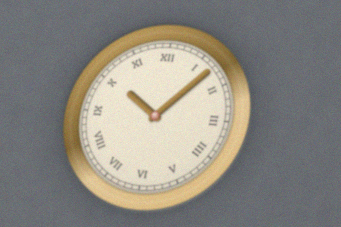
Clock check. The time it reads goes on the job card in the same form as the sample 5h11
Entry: 10h07
